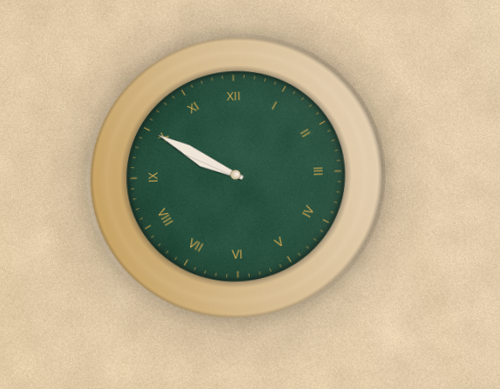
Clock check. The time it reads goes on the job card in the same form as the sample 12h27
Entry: 9h50
